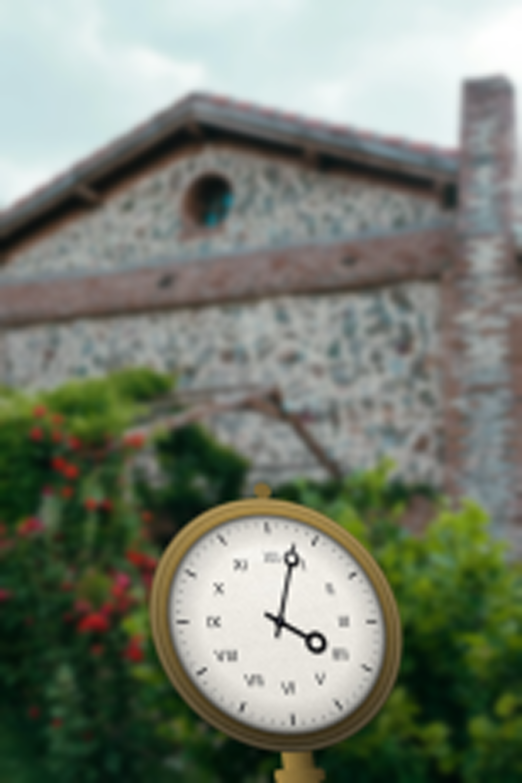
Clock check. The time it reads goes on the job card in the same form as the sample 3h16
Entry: 4h03
